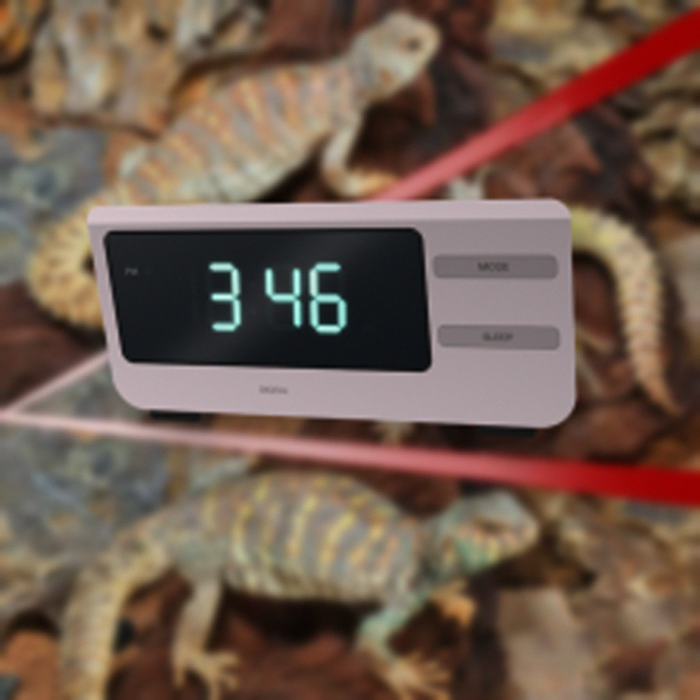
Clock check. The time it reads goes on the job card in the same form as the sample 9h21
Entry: 3h46
